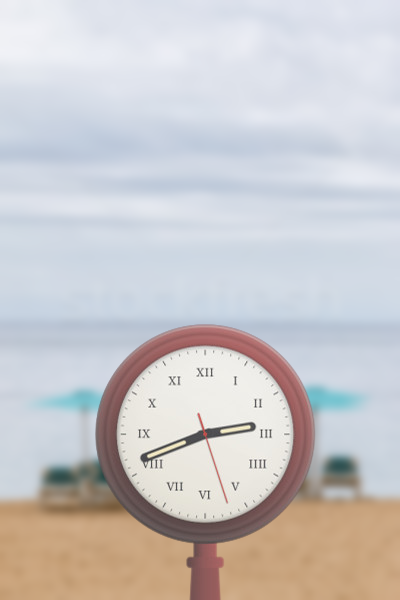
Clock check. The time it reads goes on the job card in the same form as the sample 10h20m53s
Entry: 2h41m27s
